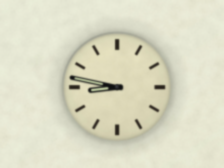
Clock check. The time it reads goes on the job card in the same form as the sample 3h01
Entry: 8h47
